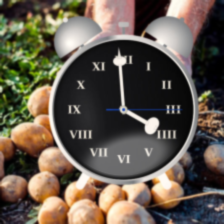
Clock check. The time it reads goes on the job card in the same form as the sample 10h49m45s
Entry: 3h59m15s
